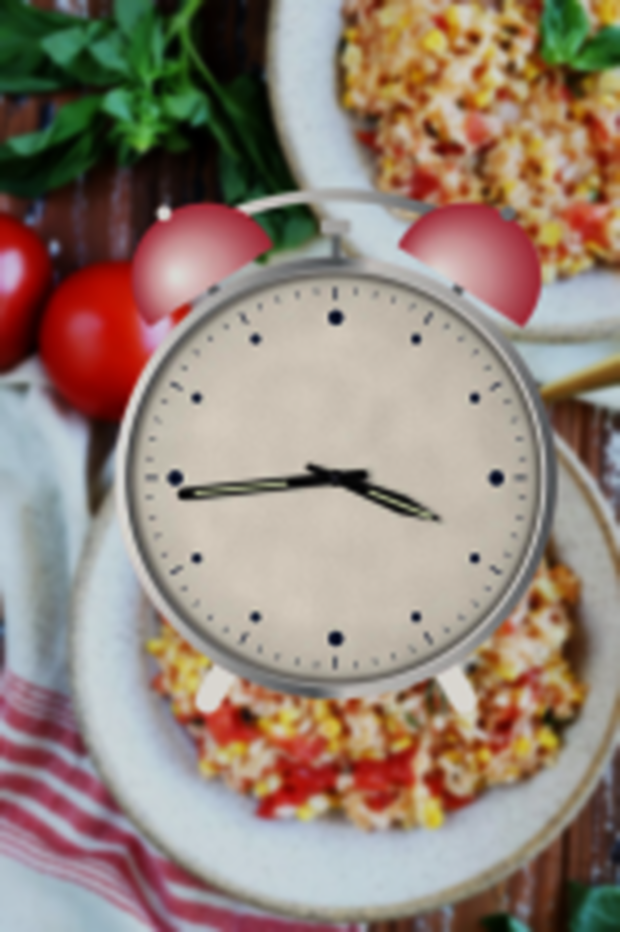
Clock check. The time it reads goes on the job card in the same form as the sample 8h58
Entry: 3h44
